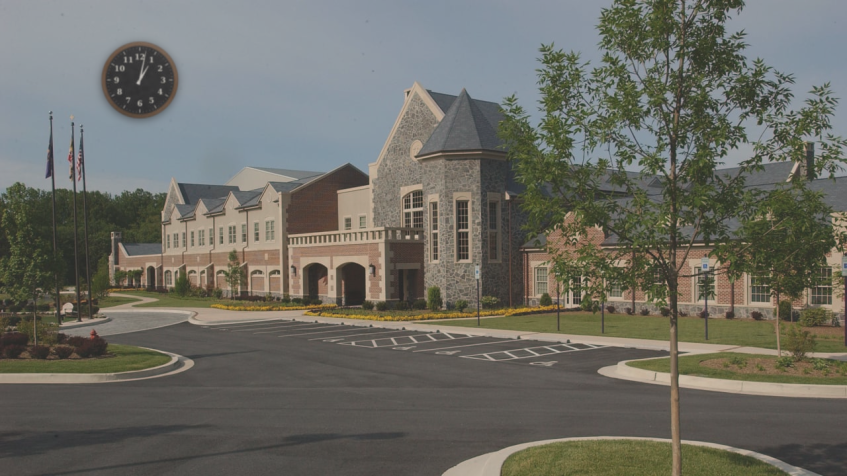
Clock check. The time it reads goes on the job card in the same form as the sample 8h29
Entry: 1h02
